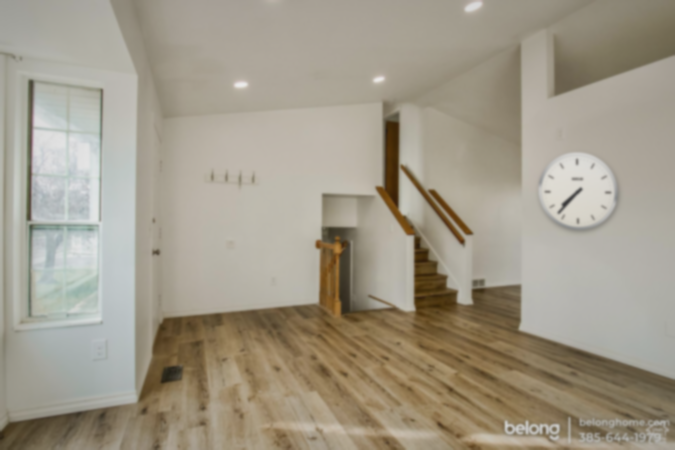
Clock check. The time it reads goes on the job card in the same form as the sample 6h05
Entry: 7h37
